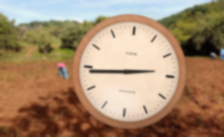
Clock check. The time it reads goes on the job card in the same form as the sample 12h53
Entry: 2h44
